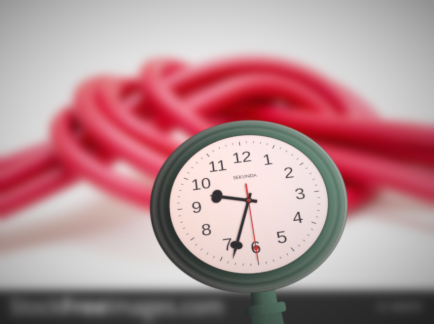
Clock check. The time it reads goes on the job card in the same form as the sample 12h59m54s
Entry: 9h33m30s
